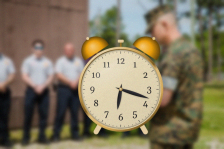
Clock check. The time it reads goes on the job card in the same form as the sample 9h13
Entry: 6h18
